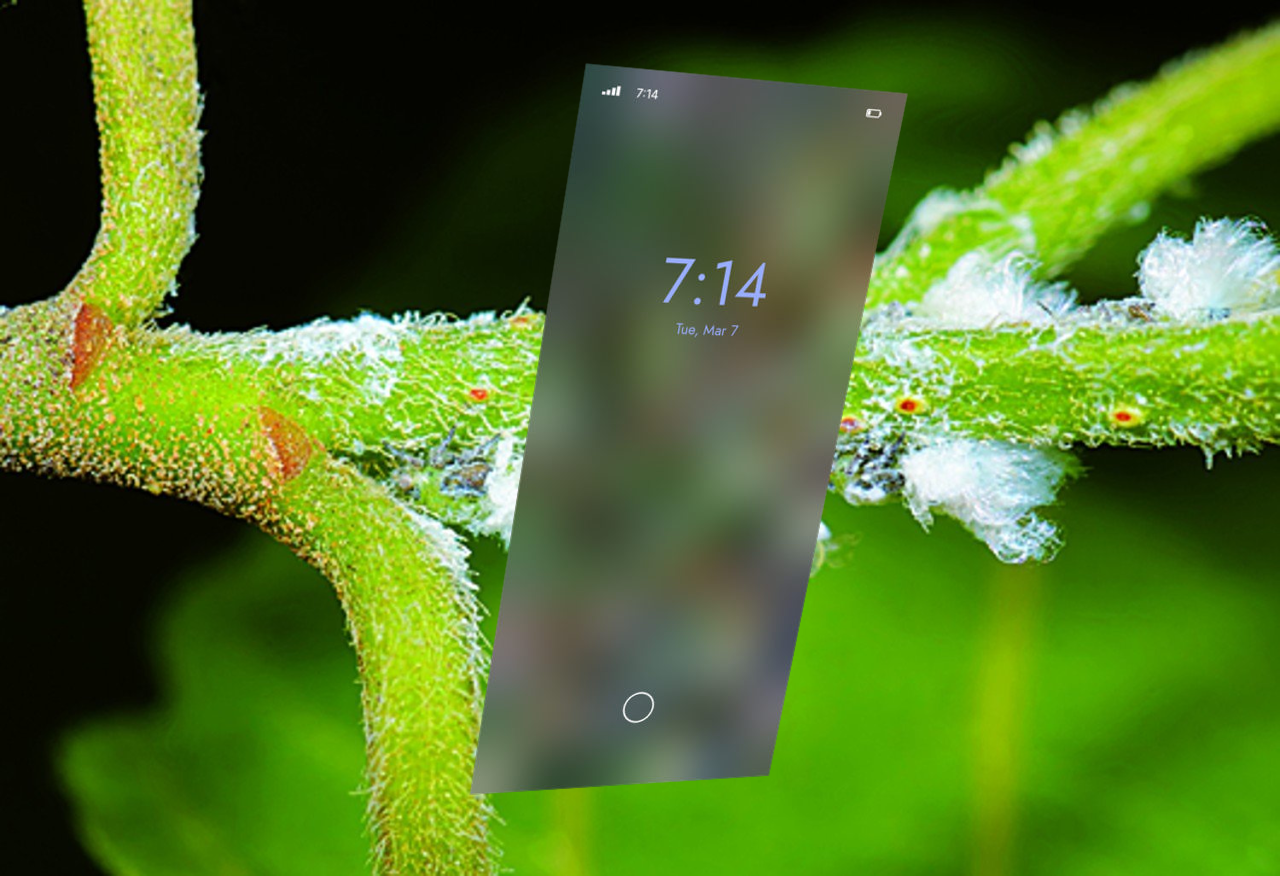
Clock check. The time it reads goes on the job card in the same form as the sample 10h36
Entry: 7h14
